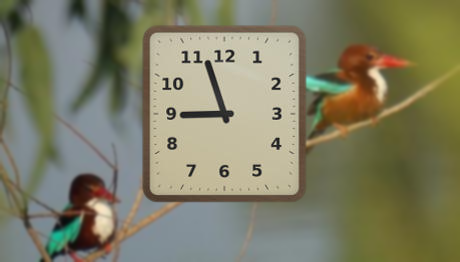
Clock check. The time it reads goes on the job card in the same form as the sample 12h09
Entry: 8h57
